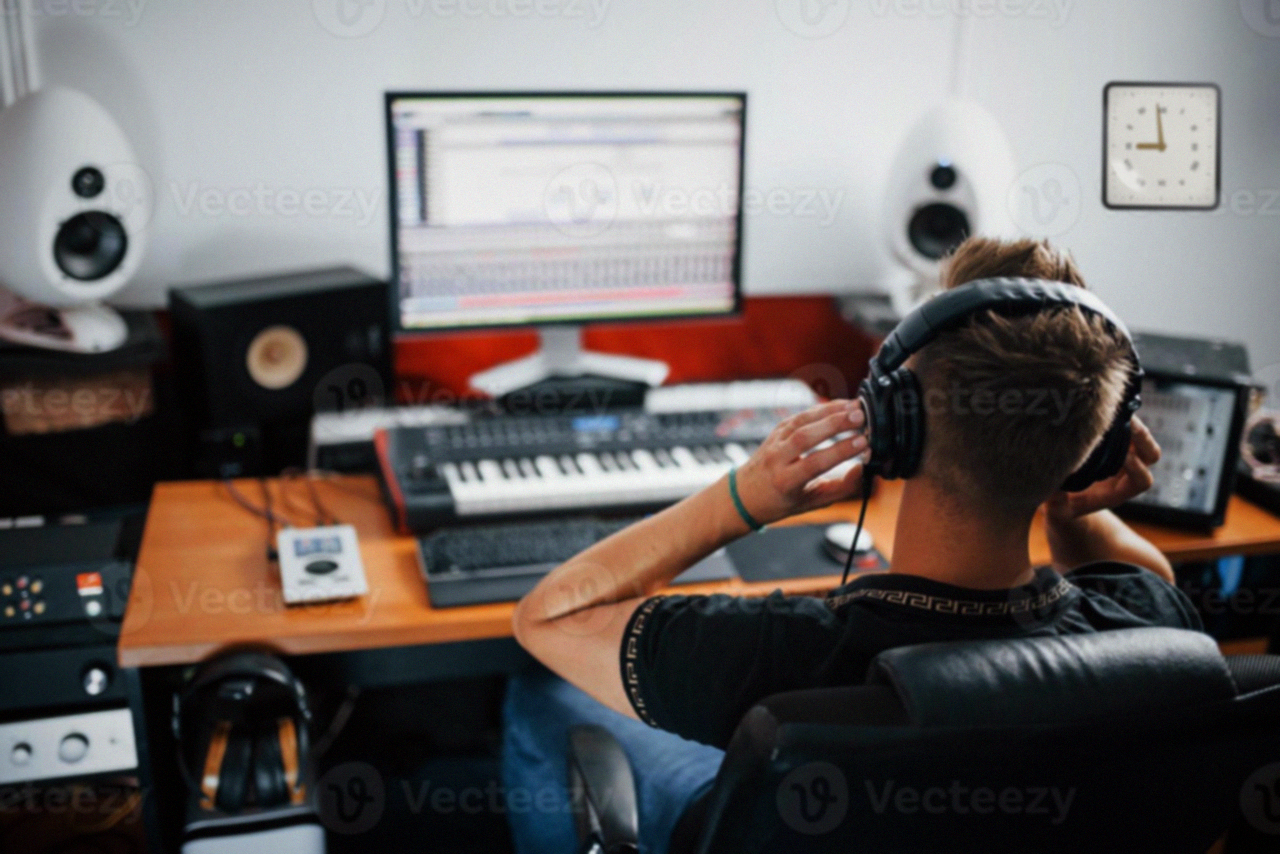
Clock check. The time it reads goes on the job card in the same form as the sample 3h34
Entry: 8h59
